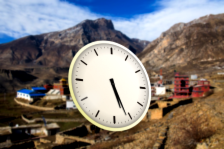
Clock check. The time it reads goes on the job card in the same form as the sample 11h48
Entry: 5h26
